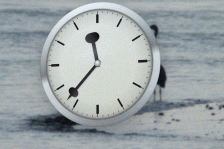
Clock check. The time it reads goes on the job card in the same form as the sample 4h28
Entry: 11h37
